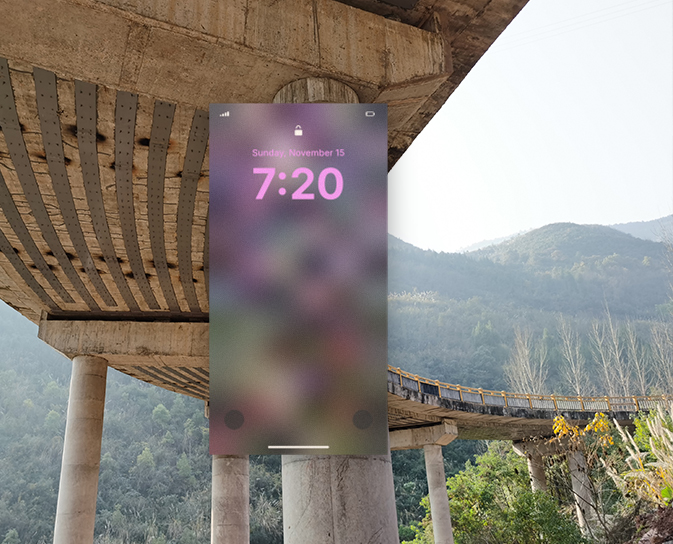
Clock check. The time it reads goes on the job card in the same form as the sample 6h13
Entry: 7h20
